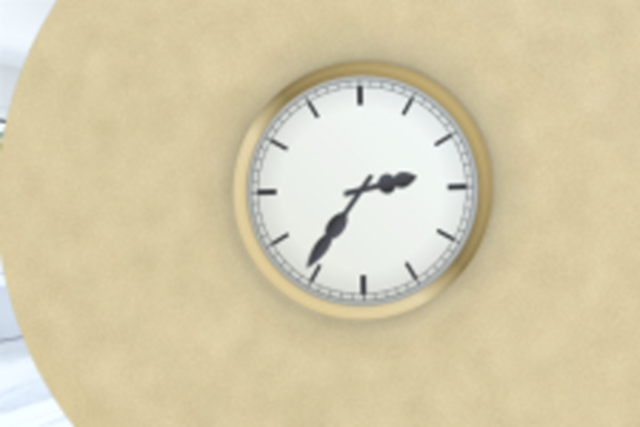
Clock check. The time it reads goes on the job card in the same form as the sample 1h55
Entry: 2h36
